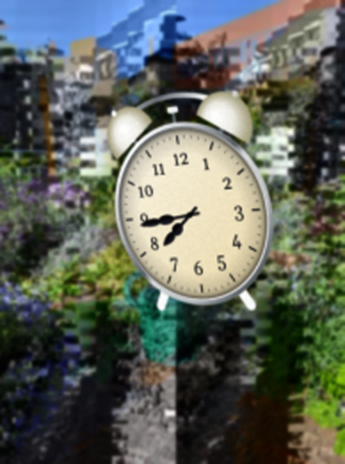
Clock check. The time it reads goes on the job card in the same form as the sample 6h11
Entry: 7h44
